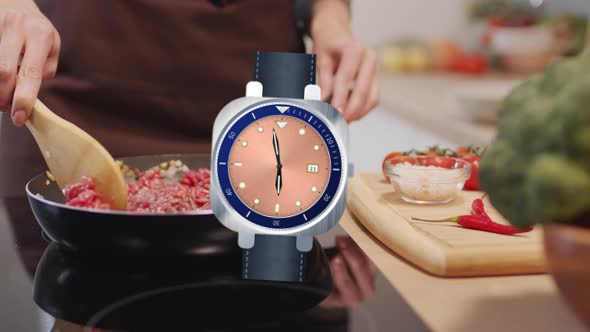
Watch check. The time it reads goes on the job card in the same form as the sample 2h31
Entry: 5h58
